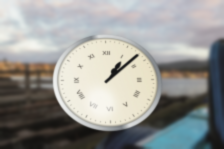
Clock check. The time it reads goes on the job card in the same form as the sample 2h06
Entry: 1h08
